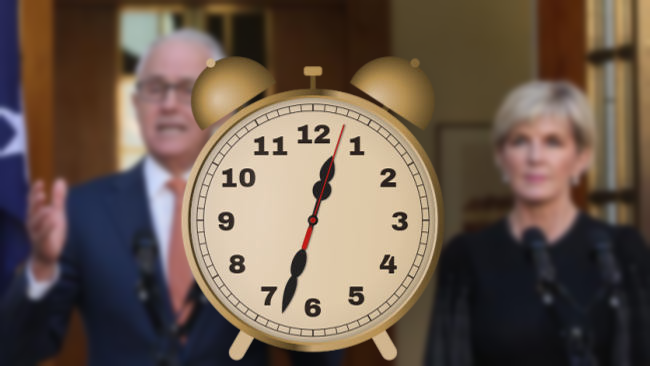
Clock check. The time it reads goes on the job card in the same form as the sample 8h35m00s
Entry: 12h33m03s
